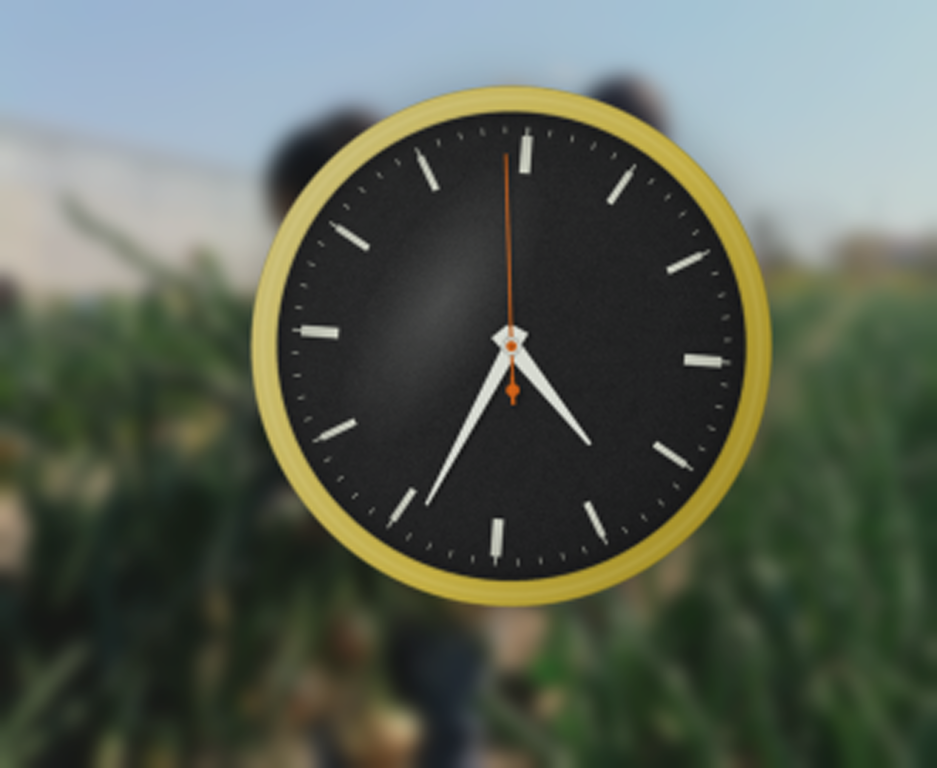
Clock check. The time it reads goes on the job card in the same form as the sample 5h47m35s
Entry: 4h33m59s
